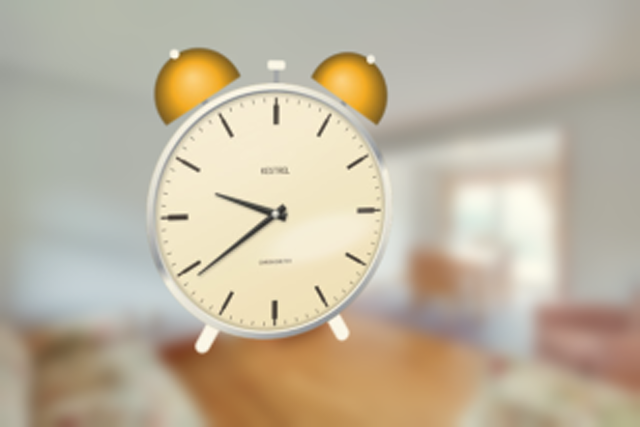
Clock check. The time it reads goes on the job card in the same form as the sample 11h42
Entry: 9h39
